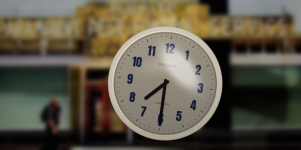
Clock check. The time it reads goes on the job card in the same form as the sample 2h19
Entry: 7h30
